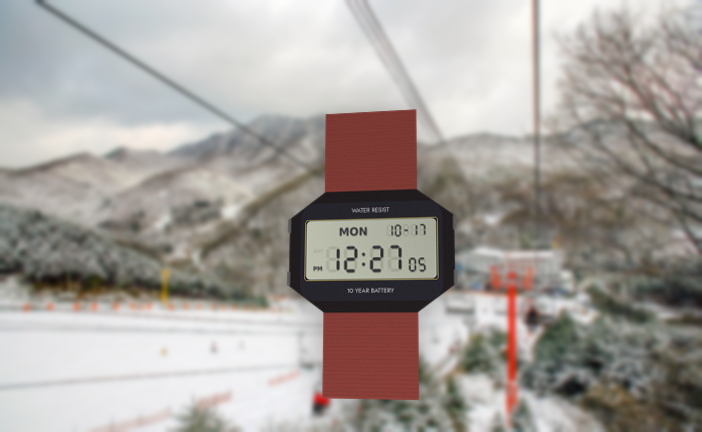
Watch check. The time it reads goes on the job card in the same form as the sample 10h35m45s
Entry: 12h27m05s
